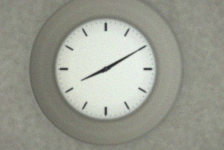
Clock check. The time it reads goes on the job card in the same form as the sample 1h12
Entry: 8h10
